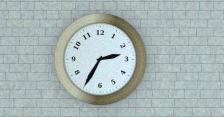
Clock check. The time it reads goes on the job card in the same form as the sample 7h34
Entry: 2h35
